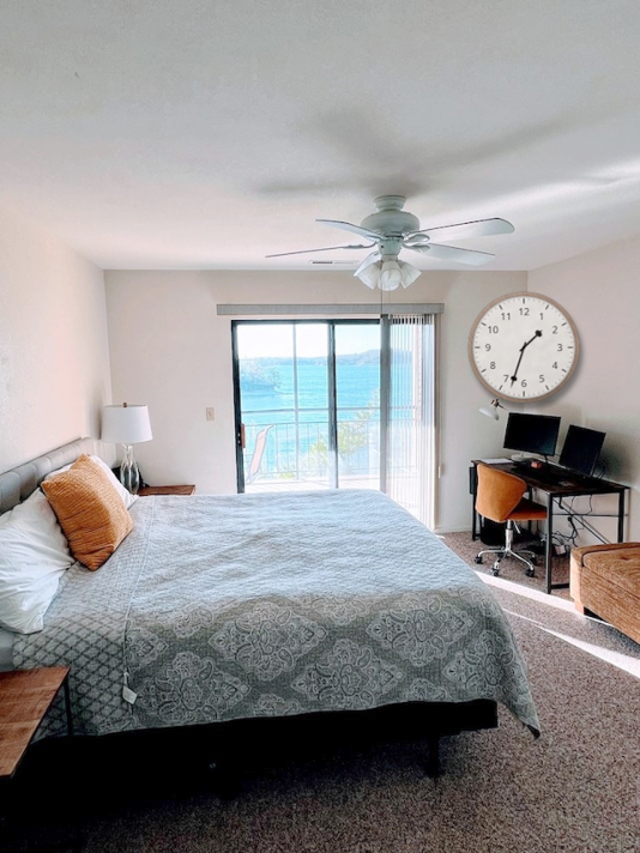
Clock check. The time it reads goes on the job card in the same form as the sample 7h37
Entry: 1h33
